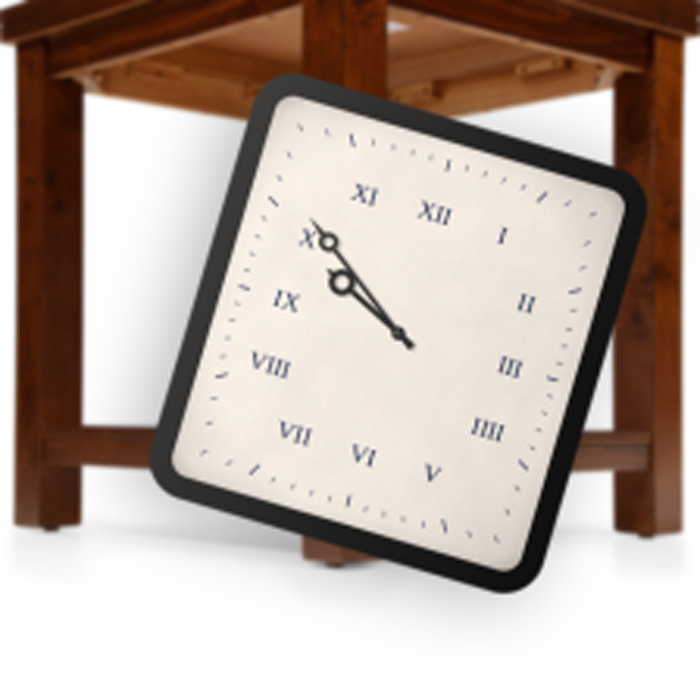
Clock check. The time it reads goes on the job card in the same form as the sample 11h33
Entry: 9h51
